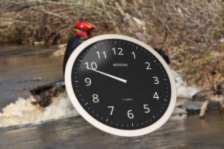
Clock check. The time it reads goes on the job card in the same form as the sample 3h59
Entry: 9h49
